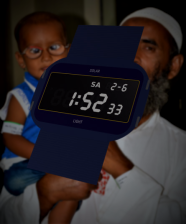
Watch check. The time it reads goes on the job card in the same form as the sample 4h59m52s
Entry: 1h52m33s
